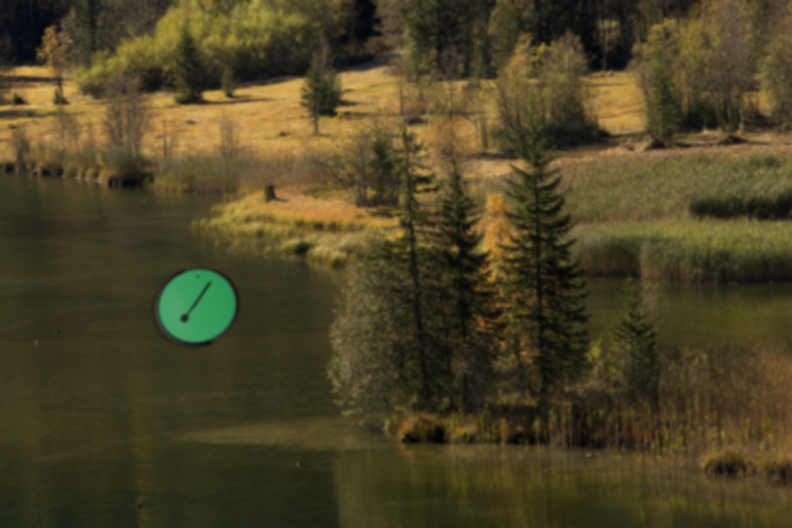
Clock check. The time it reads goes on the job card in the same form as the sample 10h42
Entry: 7h05
